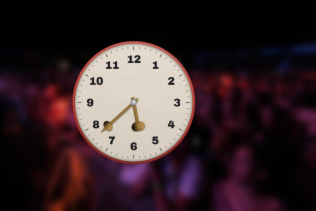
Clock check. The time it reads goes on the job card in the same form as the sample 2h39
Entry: 5h38
